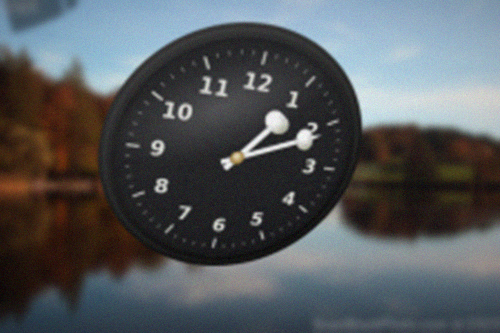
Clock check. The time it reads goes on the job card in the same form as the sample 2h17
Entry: 1h11
